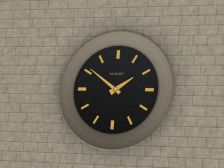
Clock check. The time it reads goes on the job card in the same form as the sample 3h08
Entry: 1h51
